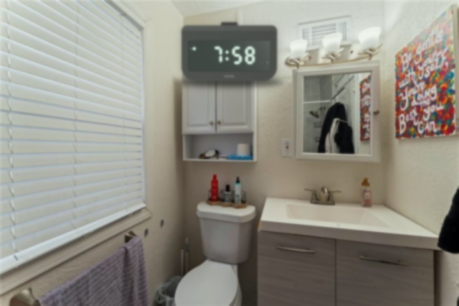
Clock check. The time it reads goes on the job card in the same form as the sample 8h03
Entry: 7h58
